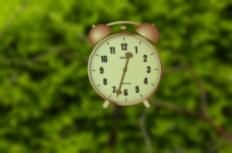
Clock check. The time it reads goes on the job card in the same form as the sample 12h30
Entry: 12h33
